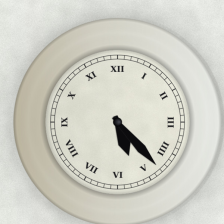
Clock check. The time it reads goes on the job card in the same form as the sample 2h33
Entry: 5h23
